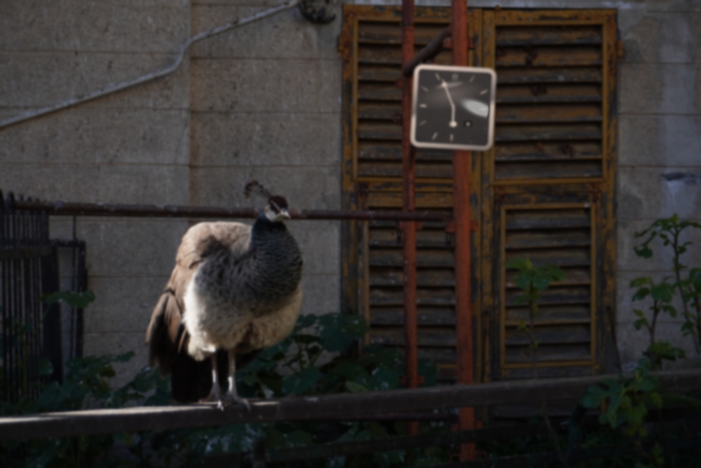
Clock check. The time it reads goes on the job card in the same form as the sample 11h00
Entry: 5h56
